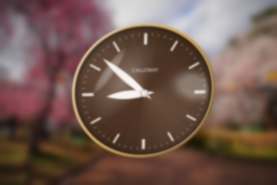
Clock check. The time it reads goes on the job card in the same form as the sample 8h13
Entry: 8h52
